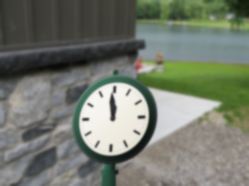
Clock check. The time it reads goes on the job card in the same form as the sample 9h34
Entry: 11h59
